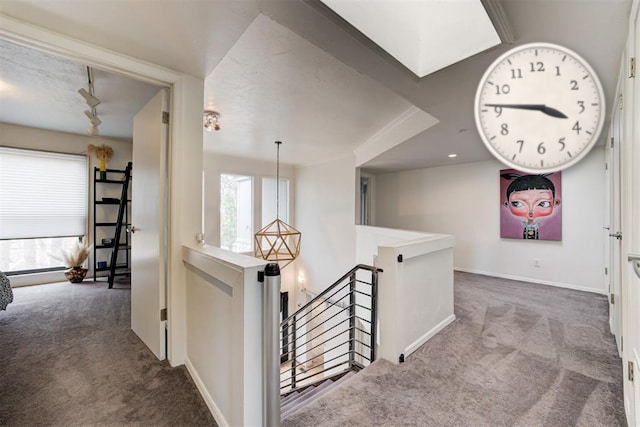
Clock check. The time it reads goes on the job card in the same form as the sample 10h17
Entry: 3h46
